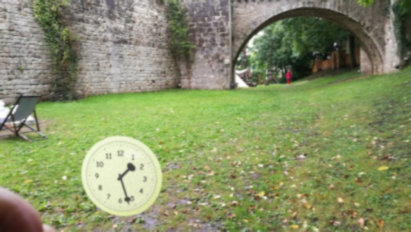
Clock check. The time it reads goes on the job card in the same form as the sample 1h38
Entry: 1h27
